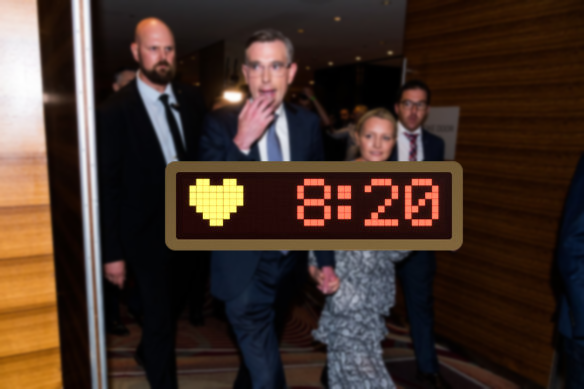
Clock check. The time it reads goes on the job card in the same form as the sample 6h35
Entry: 8h20
